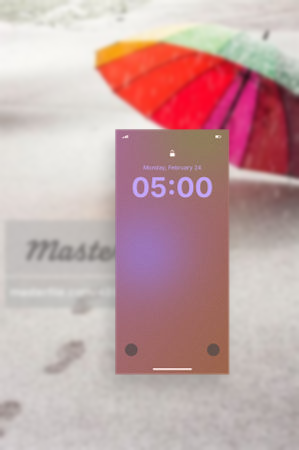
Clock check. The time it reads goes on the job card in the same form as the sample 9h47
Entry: 5h00
